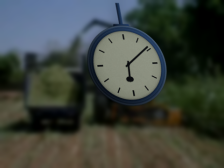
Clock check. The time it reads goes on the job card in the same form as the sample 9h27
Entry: 6h09
